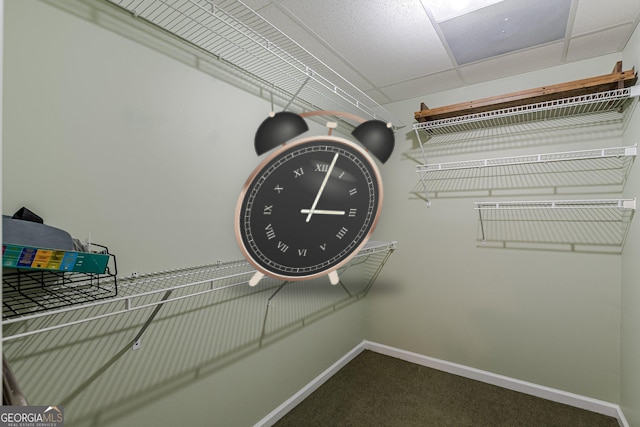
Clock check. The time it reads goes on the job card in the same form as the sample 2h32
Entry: 3h02
